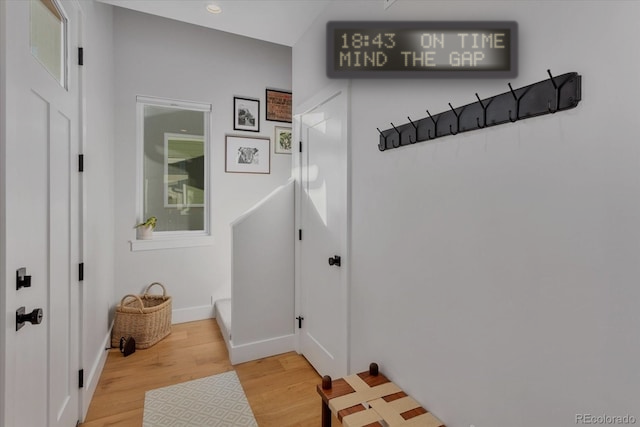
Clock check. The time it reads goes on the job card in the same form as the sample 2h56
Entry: 18h43
